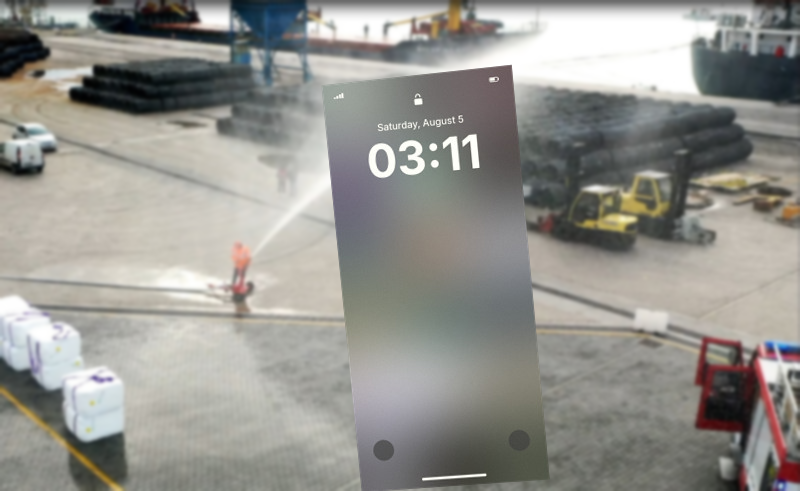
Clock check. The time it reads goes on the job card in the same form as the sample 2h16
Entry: 3h11
